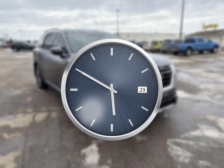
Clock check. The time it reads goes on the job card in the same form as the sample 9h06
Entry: 5h50
